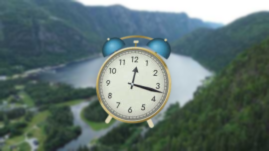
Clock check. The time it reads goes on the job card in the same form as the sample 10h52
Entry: 12h17
